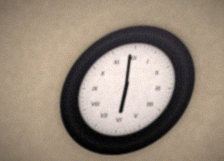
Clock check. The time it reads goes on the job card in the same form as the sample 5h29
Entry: 5h59
